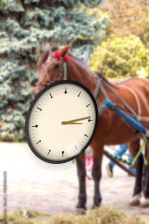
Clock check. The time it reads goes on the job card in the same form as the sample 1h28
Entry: 3h14
